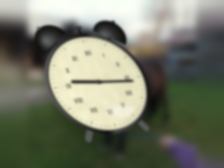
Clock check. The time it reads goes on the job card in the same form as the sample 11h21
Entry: 9h16
